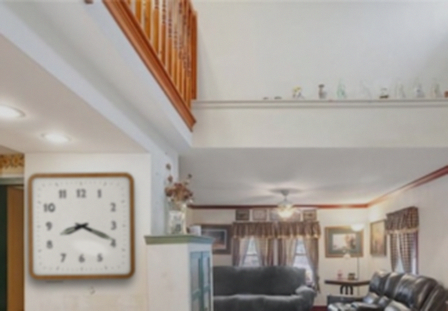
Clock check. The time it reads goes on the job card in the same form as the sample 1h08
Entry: 8h19
